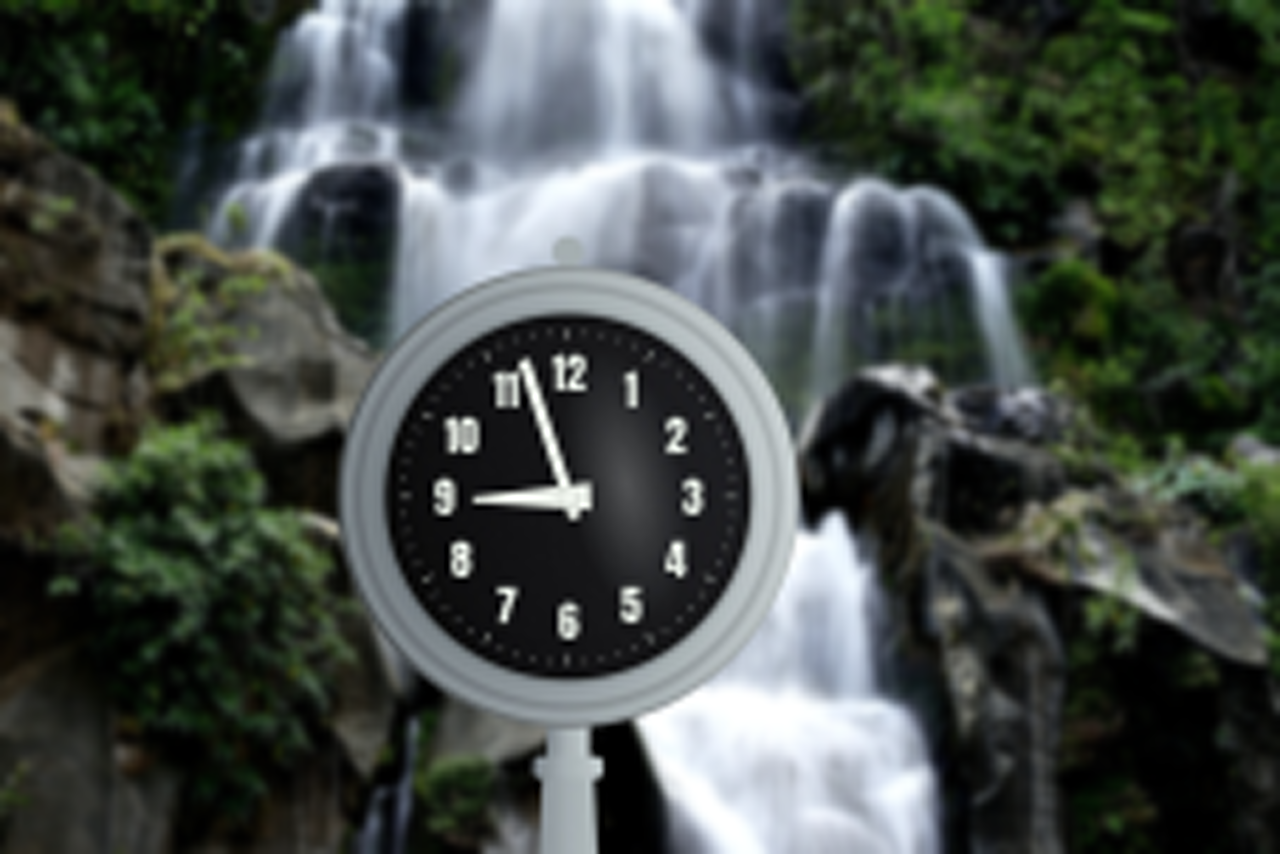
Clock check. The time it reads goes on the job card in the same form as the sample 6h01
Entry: 8h57
